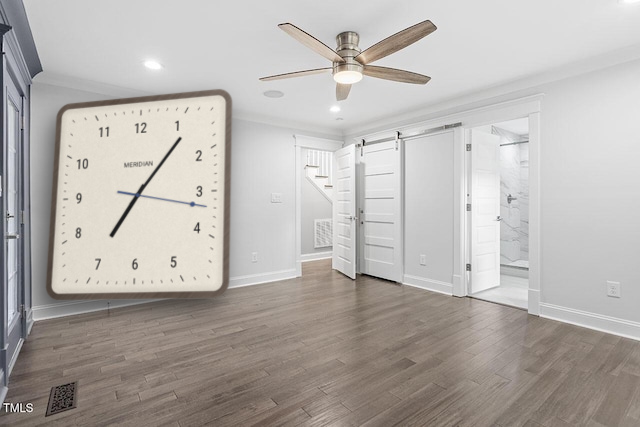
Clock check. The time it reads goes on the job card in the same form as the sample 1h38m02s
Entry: 7h06m17s
